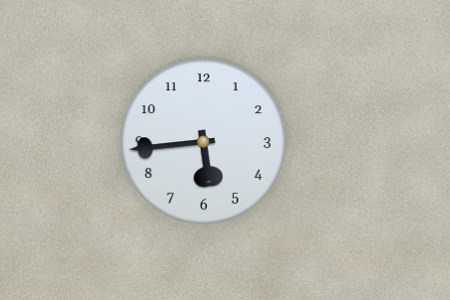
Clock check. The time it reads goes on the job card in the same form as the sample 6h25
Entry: 5h44
